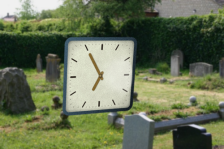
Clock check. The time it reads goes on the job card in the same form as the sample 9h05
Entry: 6h55
